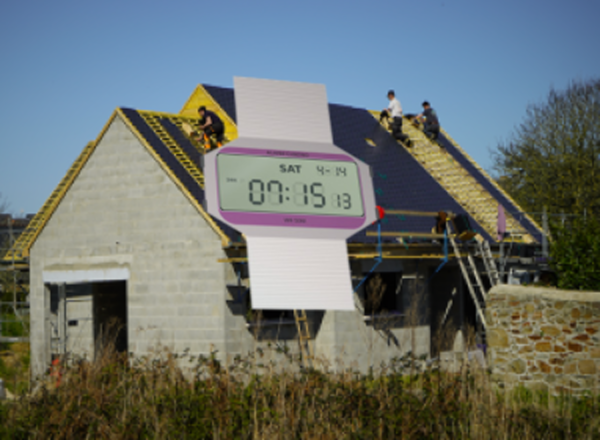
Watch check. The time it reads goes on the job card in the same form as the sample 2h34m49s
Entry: 7h15m13s
